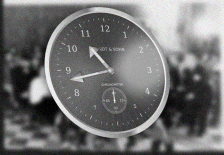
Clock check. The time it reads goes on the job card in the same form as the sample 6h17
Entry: 10h43
